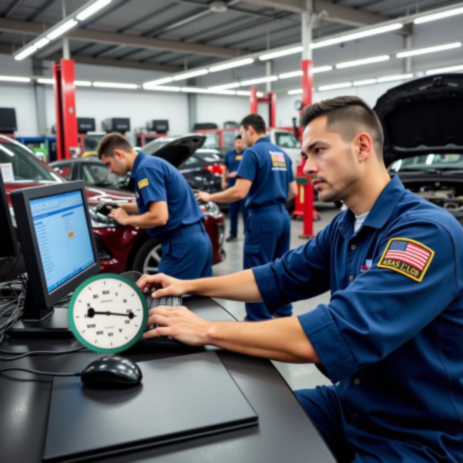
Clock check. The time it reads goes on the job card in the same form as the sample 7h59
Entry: 9h17
